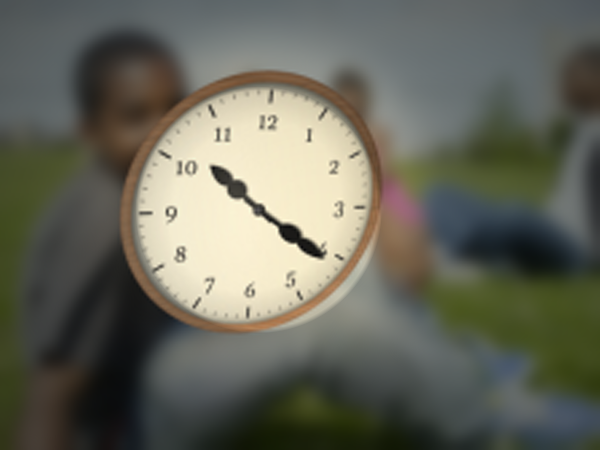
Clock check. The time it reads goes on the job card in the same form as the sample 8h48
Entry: 10h21
